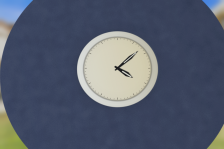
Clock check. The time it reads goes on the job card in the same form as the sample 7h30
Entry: 4h08
